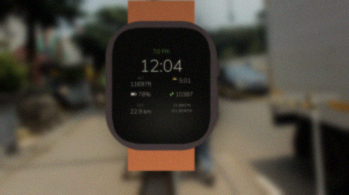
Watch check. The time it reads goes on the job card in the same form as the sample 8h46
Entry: 12h04
